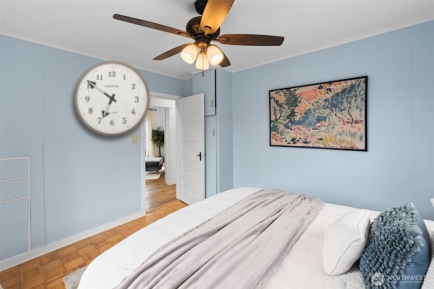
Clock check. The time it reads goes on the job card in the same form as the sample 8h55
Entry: 6h51
